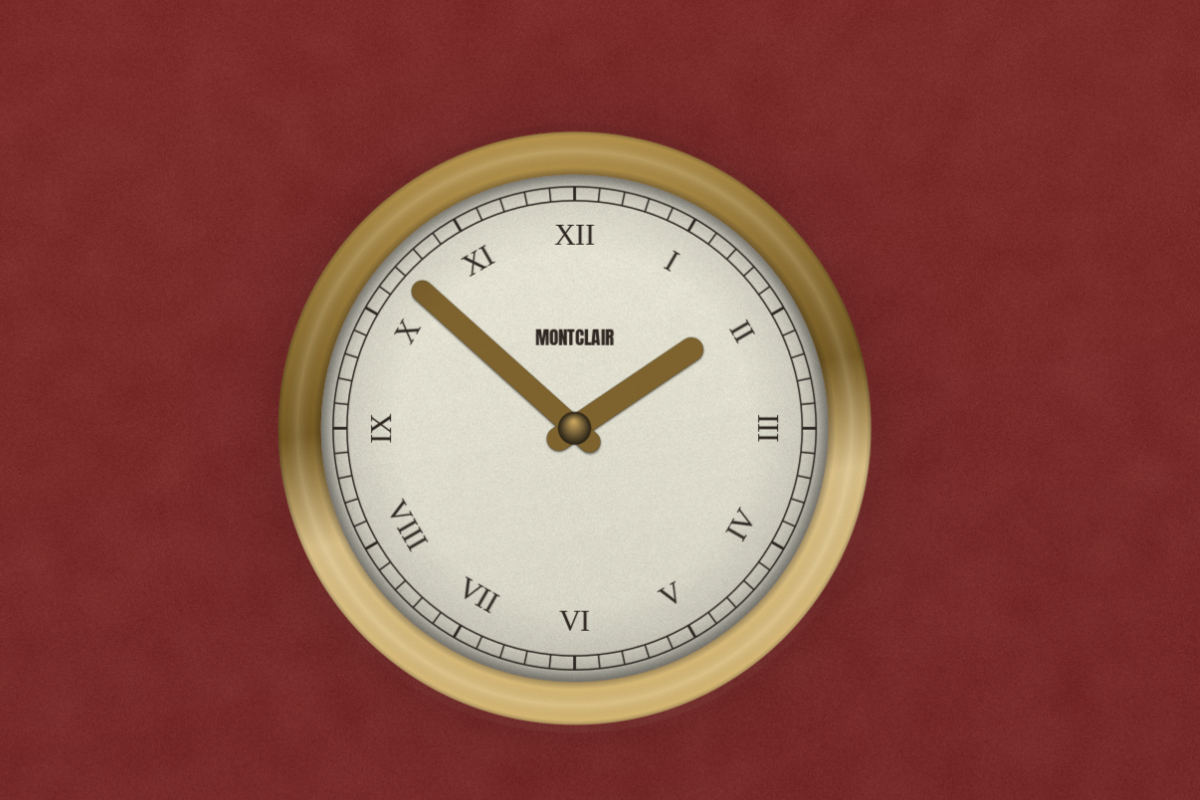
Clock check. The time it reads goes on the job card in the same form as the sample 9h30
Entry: 1h52
